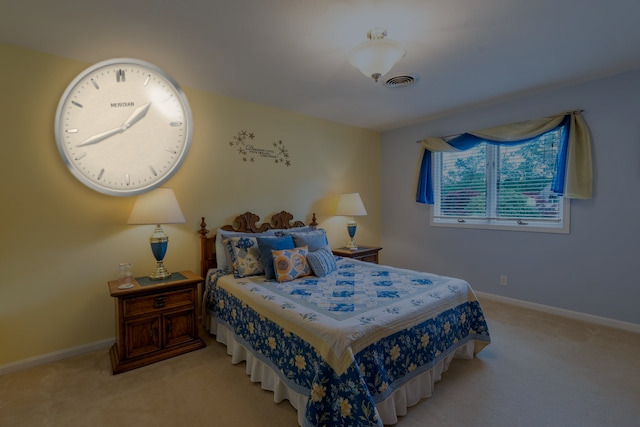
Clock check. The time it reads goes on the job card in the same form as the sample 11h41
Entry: 1h42
